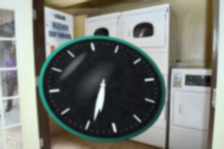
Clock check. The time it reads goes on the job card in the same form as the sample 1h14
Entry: 6h34
